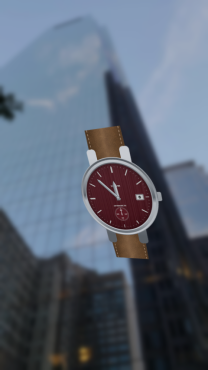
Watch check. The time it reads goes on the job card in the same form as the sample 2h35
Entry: 11h53
